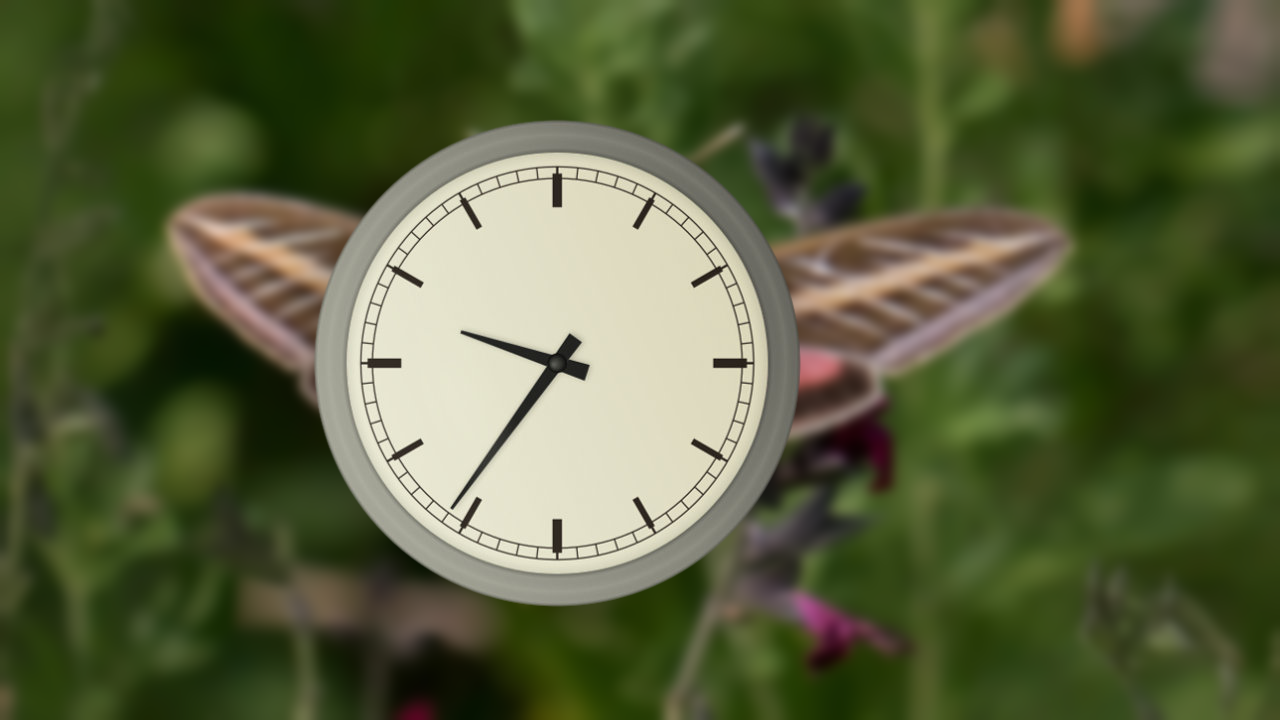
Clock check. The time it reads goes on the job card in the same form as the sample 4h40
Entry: 9h36
